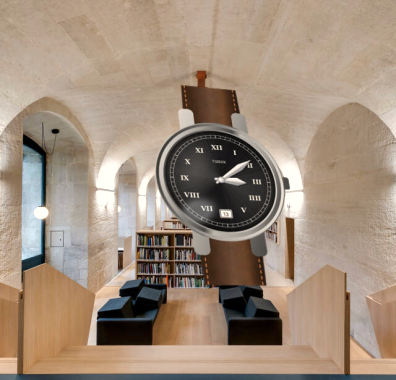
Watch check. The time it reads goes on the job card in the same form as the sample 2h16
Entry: 3h09
